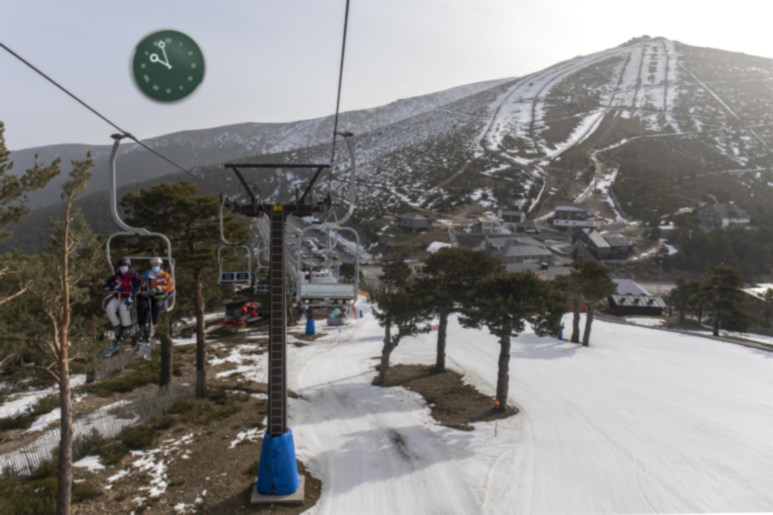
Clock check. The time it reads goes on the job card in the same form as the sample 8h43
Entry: 9h57
